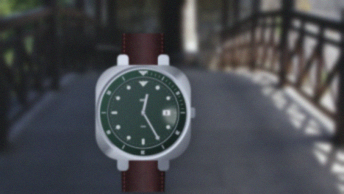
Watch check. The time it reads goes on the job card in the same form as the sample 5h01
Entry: 12h25
